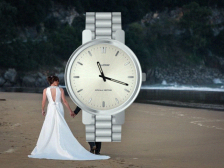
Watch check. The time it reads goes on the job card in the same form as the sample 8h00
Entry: 11h18
